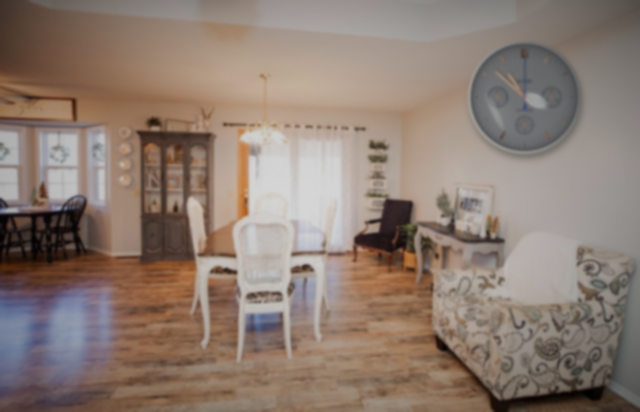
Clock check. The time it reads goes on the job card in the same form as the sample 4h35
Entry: 10h52
